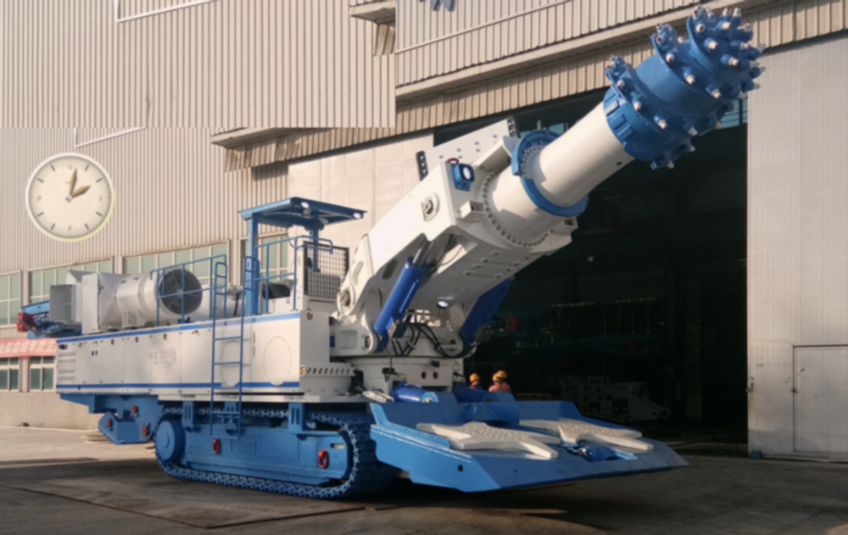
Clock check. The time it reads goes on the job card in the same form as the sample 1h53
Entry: 2h02
